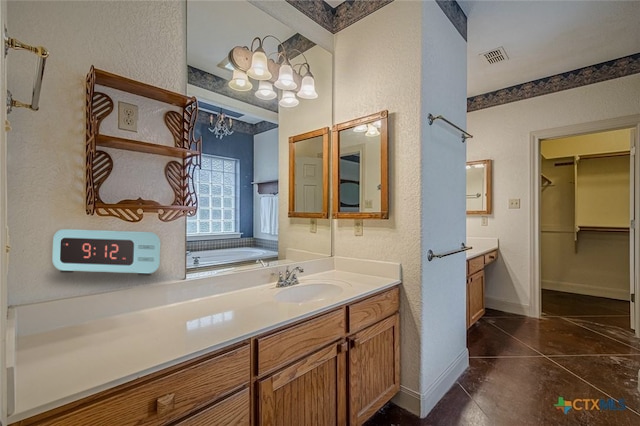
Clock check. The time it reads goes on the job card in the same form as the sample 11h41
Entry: 9h12
